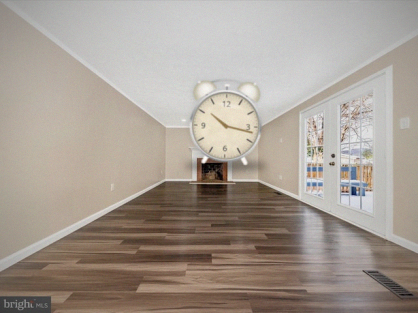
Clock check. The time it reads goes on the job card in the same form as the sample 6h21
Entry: 10h17
